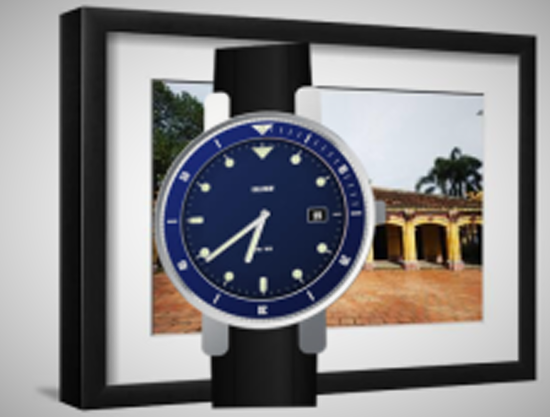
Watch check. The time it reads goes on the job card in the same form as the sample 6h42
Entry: 6h39
